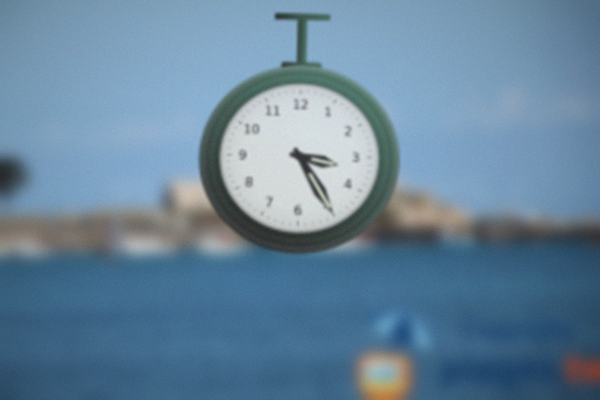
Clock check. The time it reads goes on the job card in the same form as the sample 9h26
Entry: 3h25
